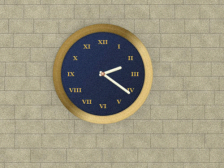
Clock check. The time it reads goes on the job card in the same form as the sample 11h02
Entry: 2h21
